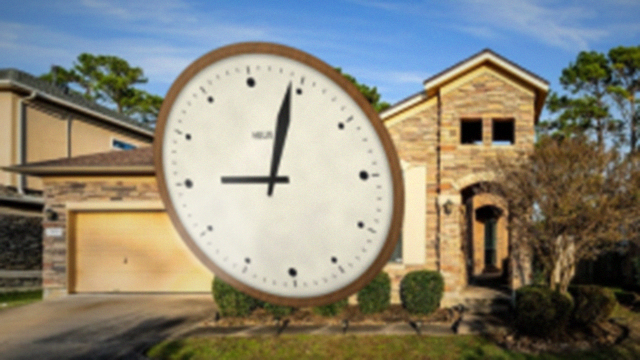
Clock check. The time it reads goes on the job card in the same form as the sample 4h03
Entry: 9h04
